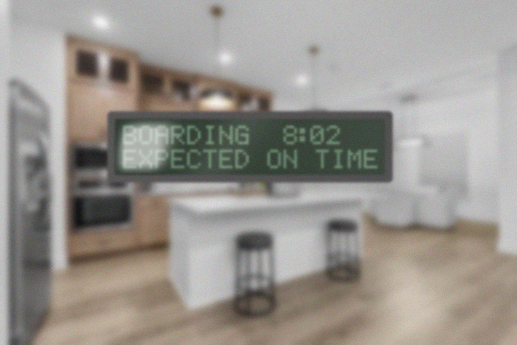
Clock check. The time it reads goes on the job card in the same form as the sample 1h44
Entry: 8h02
